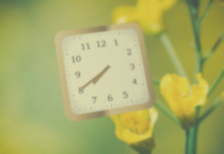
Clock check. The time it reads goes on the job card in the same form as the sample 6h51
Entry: 7h40
